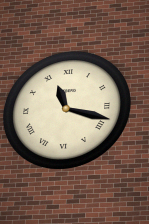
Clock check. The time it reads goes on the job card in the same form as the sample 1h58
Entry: 11h18
